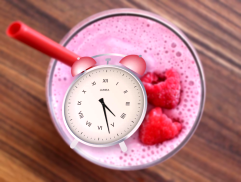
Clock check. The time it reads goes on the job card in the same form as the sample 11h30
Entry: 4h27
